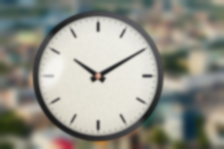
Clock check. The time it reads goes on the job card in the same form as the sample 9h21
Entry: 10h10
